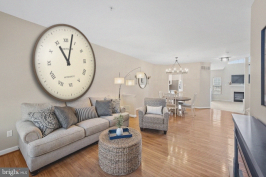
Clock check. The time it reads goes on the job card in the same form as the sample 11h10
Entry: 11h03
